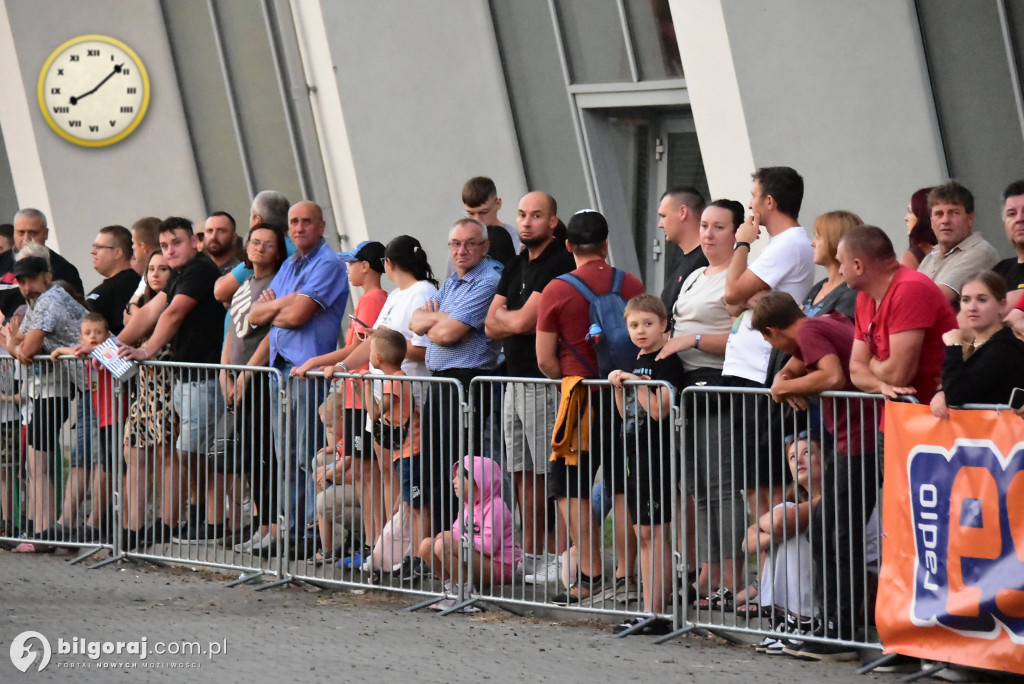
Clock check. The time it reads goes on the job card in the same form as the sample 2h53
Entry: 8h08
